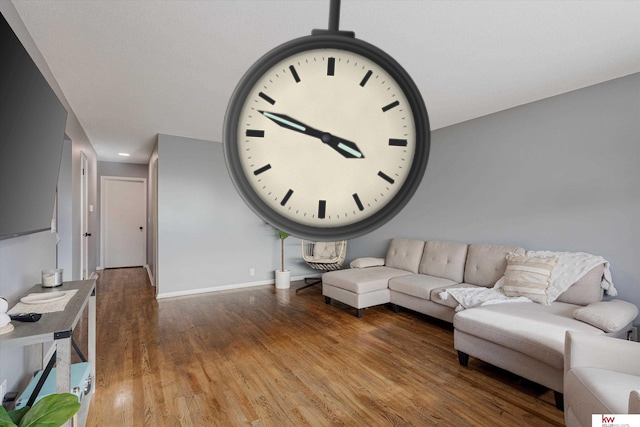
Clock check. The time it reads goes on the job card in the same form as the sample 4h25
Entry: 3h48
